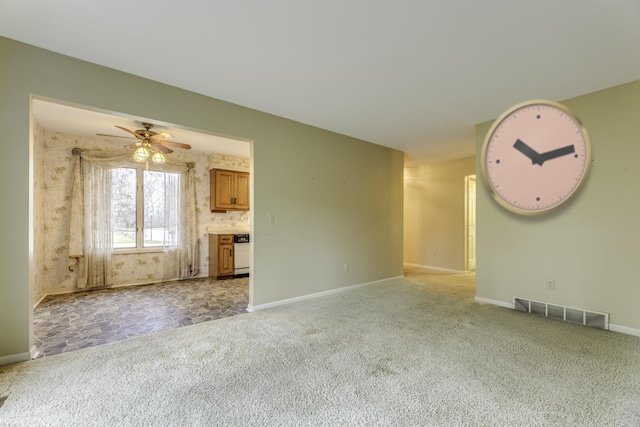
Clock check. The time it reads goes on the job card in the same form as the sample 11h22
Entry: 10h13
